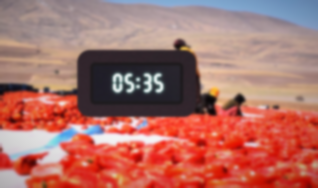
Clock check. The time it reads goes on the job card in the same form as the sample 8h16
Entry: 5h35
